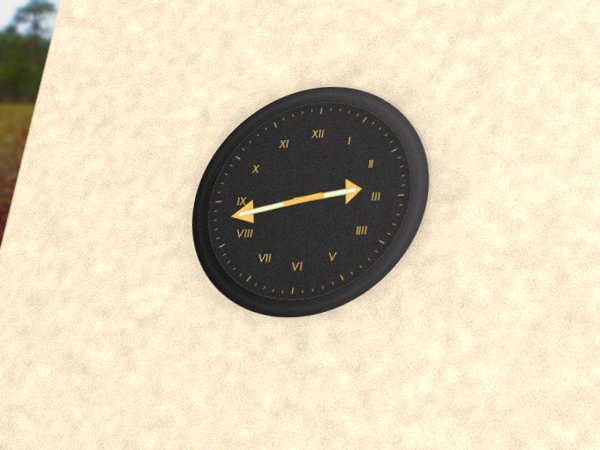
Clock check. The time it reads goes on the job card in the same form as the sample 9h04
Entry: 2h43
